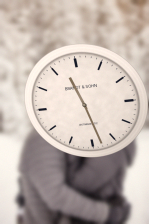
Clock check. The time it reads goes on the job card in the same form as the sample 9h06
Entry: 11h28
